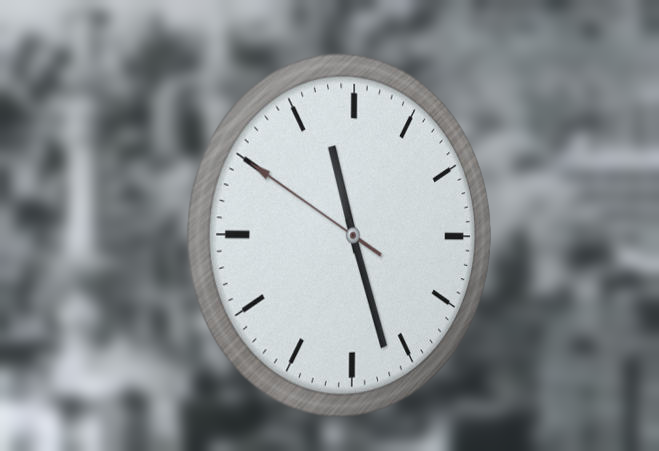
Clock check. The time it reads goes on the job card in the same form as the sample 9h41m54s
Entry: 11h26m50s
